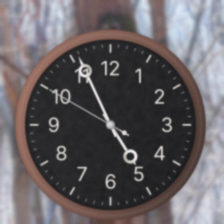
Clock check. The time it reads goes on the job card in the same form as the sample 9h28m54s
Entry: 4h55m50s
